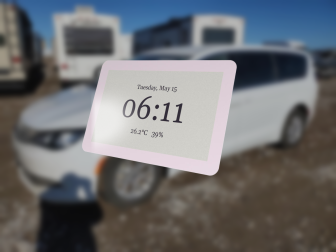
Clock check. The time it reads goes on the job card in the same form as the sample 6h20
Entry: 6h11
